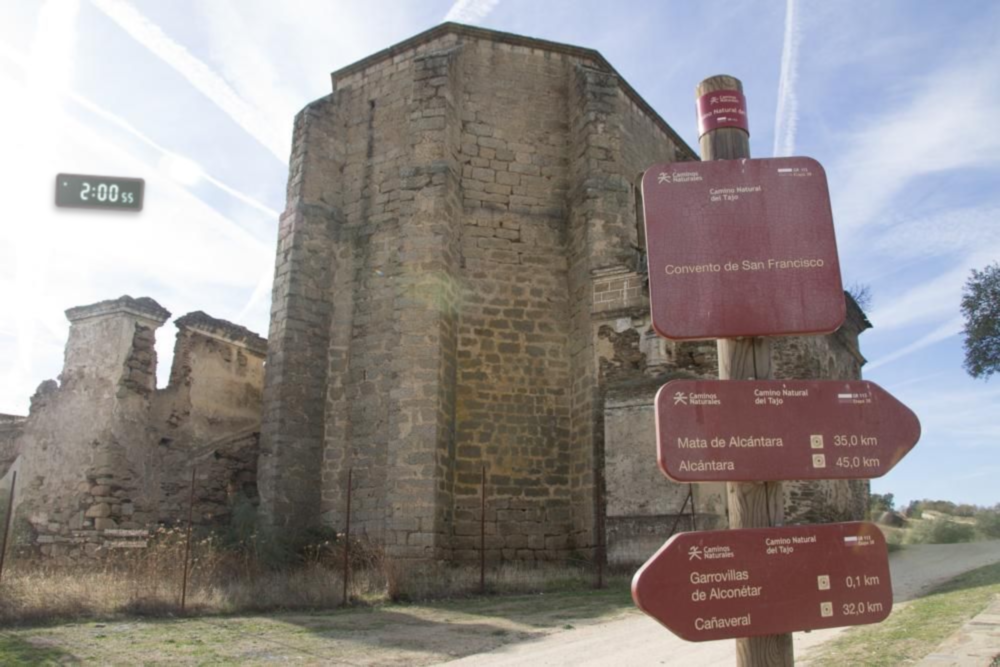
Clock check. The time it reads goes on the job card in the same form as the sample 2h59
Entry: 2h00
